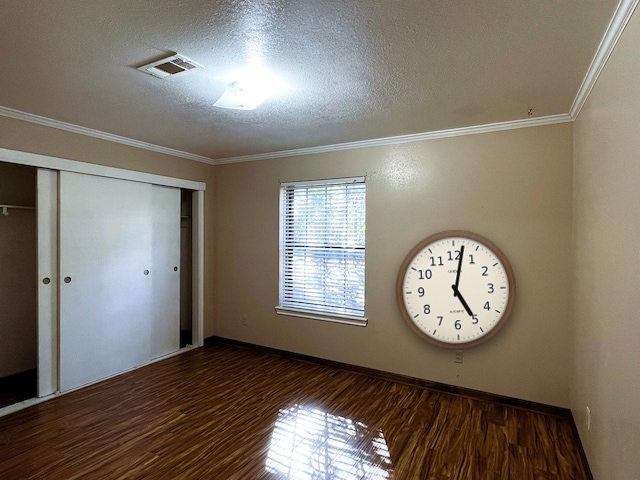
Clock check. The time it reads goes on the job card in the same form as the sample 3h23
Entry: 5h02
